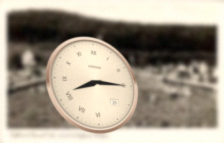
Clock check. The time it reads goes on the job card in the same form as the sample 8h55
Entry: 8h15
